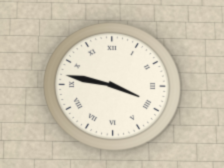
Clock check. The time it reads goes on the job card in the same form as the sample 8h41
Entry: 3h47
